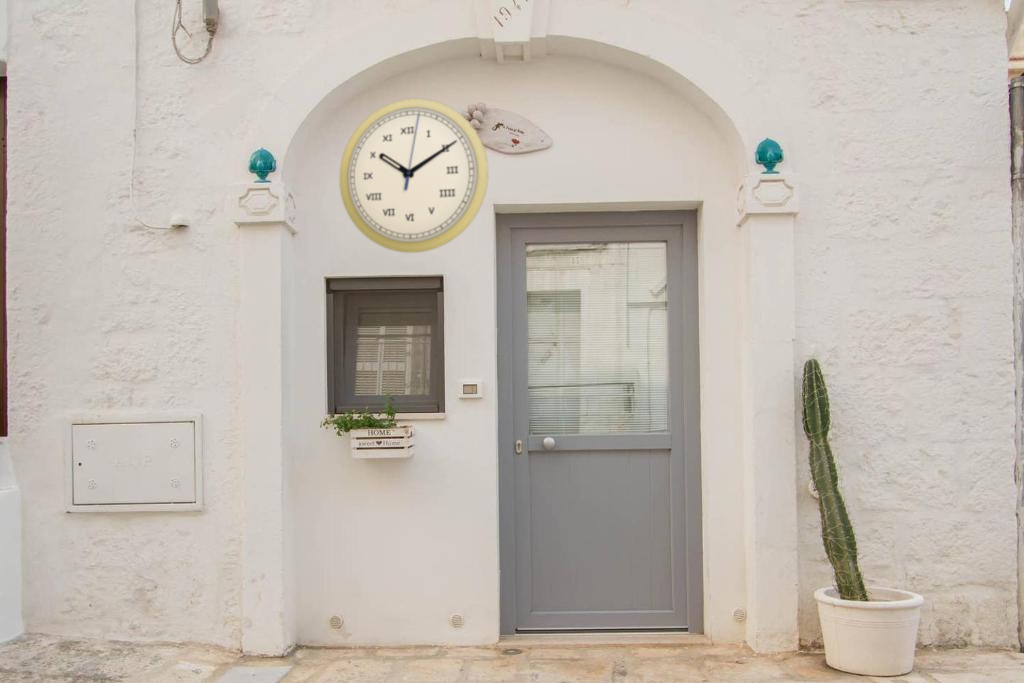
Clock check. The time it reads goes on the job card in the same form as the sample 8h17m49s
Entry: 10h10m02s
